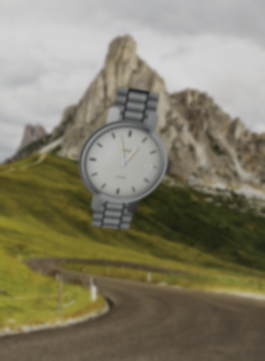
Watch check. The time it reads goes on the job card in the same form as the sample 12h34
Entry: 12h57
